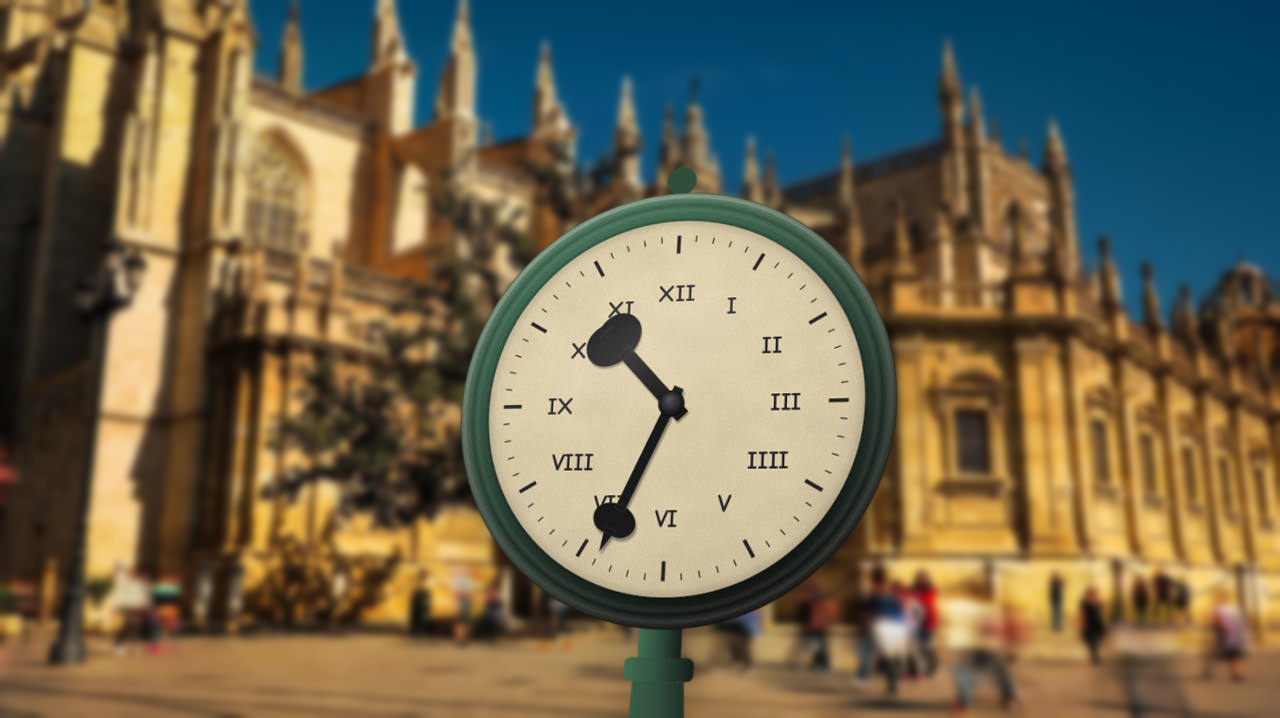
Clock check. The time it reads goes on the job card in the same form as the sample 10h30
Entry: 10h34
